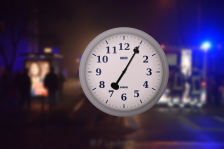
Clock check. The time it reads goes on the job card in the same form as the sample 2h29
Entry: 7h05
